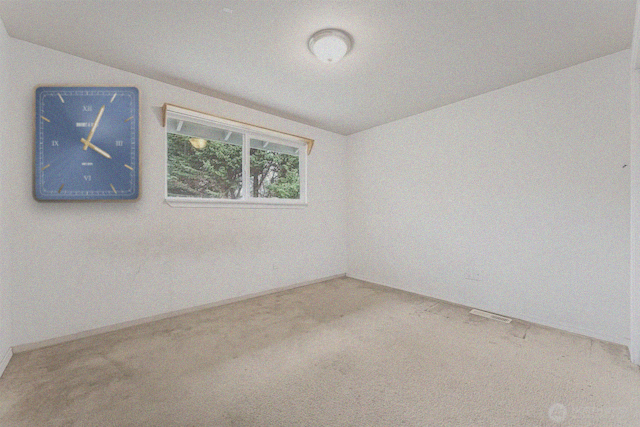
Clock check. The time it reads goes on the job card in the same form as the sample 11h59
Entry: 4h04
